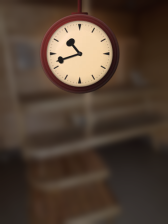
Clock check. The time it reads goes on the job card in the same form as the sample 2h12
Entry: 10h42
